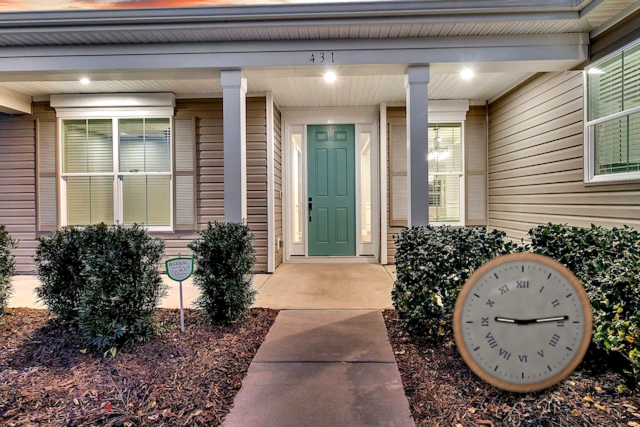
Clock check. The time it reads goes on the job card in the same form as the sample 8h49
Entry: 9h14
